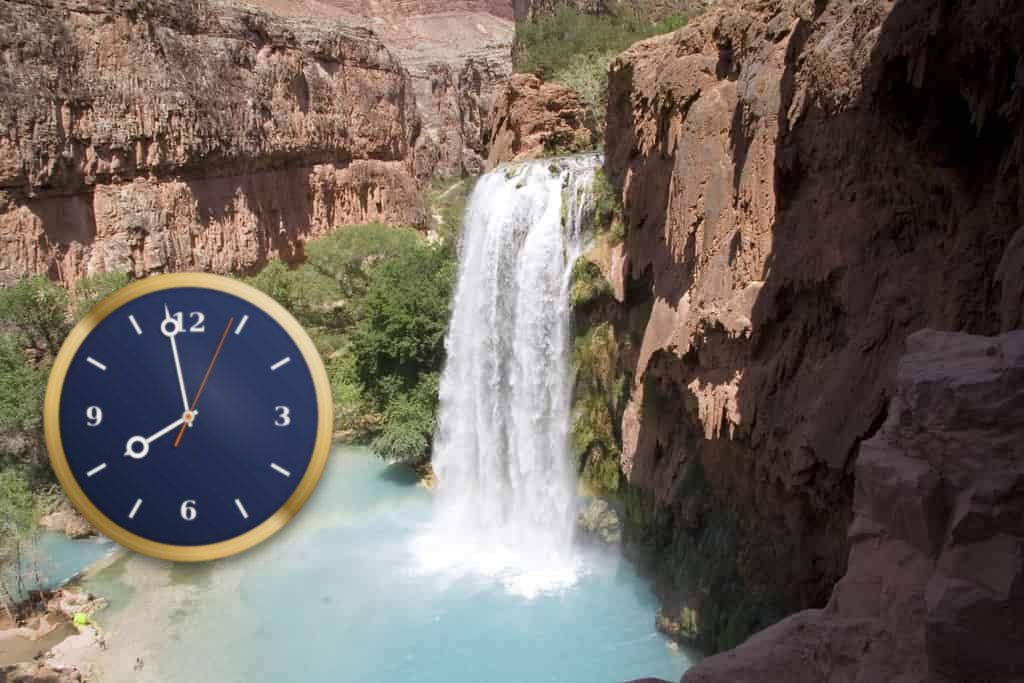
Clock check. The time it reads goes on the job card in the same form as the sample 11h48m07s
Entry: 7h58m04s
